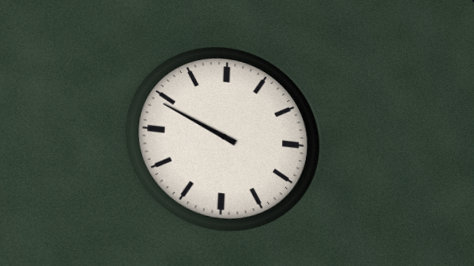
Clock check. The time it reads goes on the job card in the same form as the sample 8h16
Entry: 9h49
